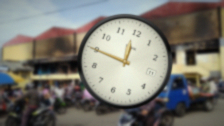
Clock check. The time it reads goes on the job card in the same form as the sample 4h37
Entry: 11h45
